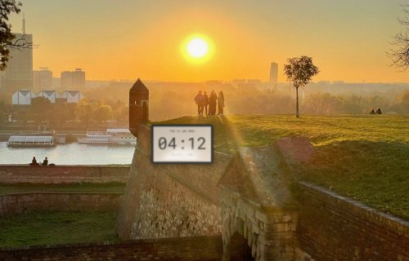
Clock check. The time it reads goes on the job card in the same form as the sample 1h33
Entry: 4h12
